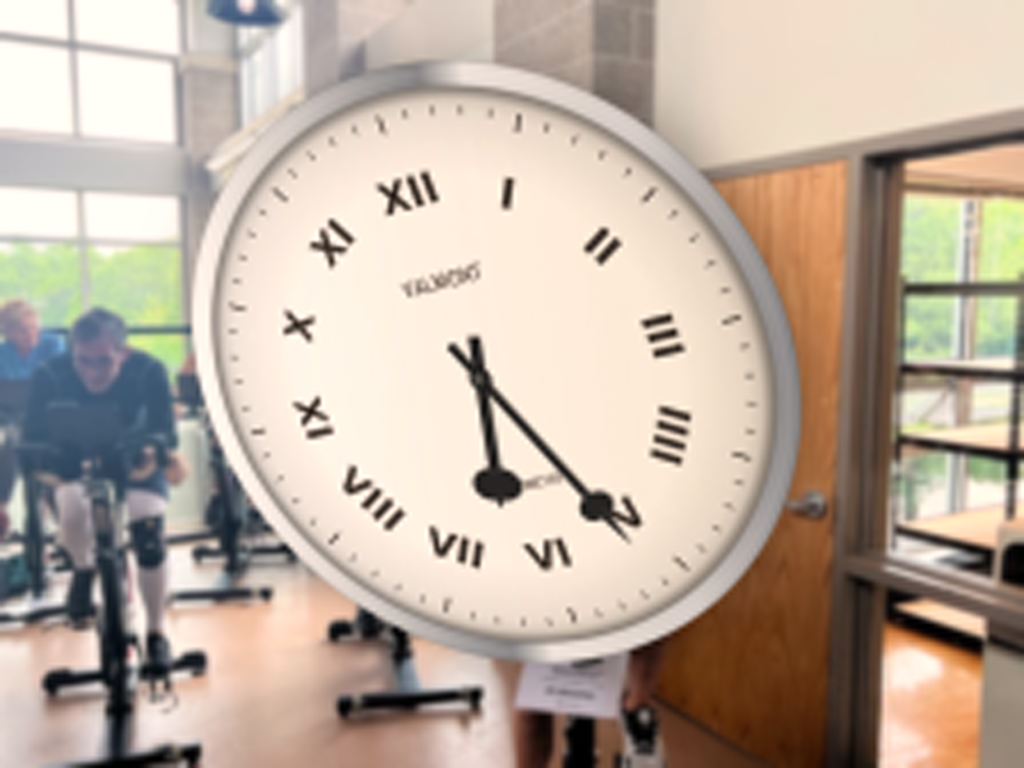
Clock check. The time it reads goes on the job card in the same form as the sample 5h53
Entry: 6h26
